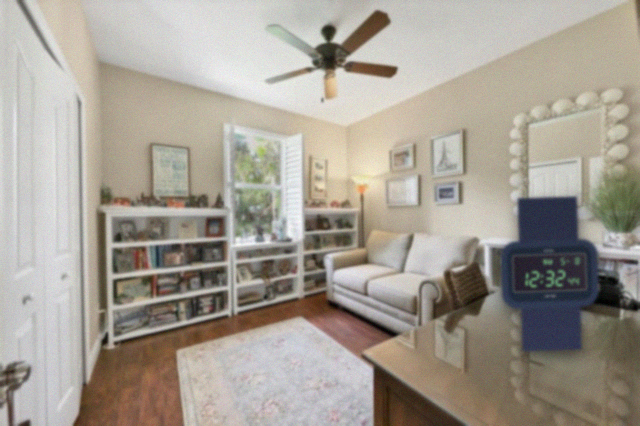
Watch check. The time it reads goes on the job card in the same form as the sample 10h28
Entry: 12h32
